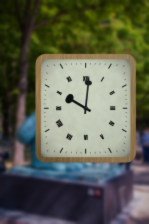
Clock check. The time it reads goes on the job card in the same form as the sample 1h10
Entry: 10h01
